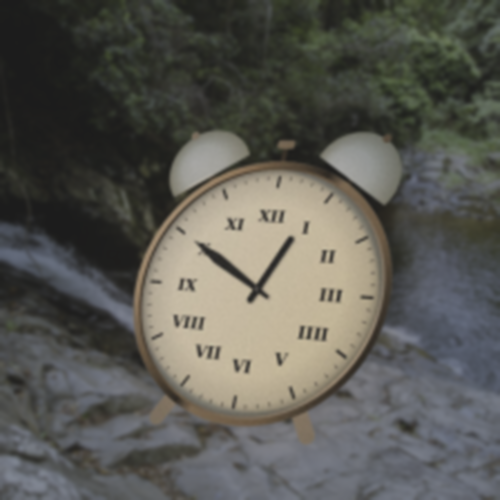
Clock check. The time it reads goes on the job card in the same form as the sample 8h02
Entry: 12h50
